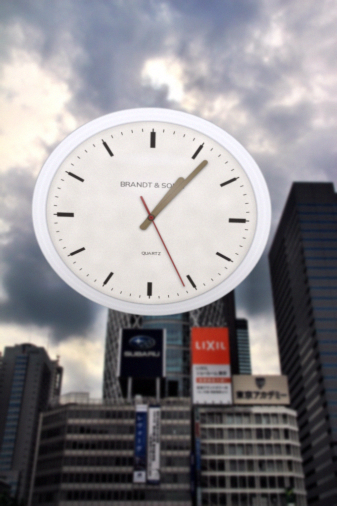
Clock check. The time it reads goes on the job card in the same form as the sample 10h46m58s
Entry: 1h06m26s
